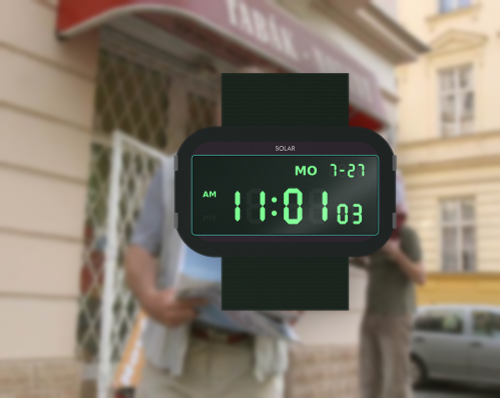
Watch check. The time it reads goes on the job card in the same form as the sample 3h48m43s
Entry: 11h01m03s
